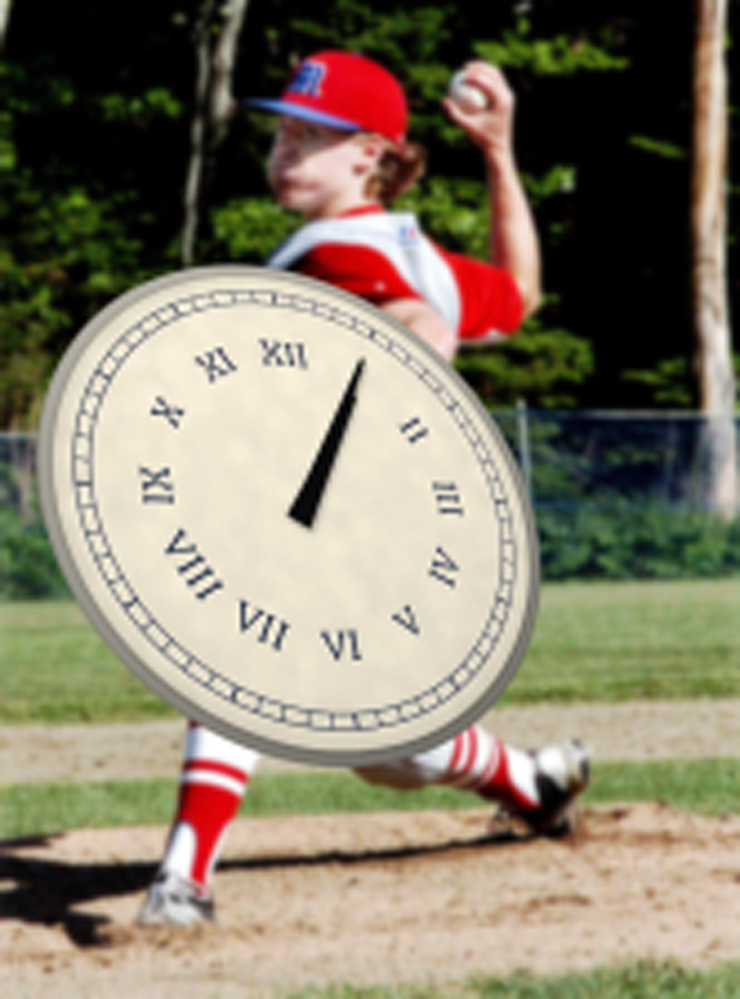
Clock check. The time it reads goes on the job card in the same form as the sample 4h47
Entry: 1h05
